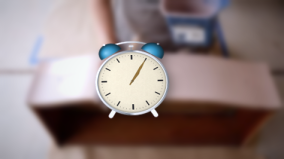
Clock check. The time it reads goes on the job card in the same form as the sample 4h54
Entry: 1h05
